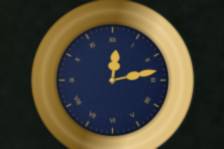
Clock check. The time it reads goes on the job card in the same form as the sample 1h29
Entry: 12h13
